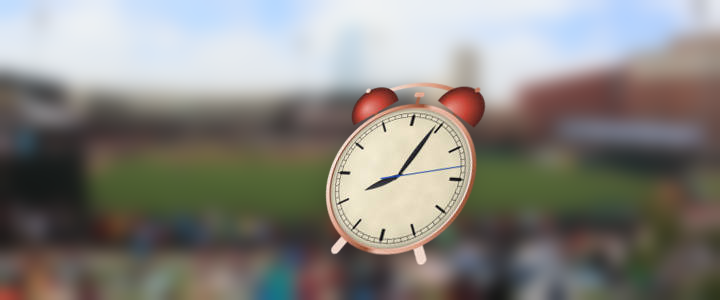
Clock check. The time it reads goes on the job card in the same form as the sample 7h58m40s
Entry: 8h04m13s
